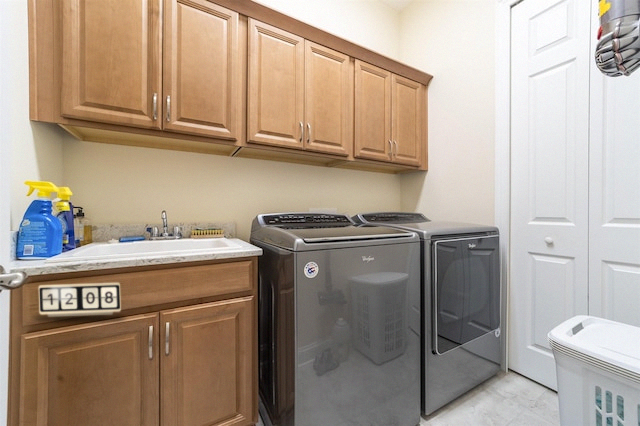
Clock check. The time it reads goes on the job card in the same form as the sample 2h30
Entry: 12h08
